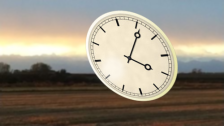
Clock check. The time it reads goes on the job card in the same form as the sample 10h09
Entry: 4h06
